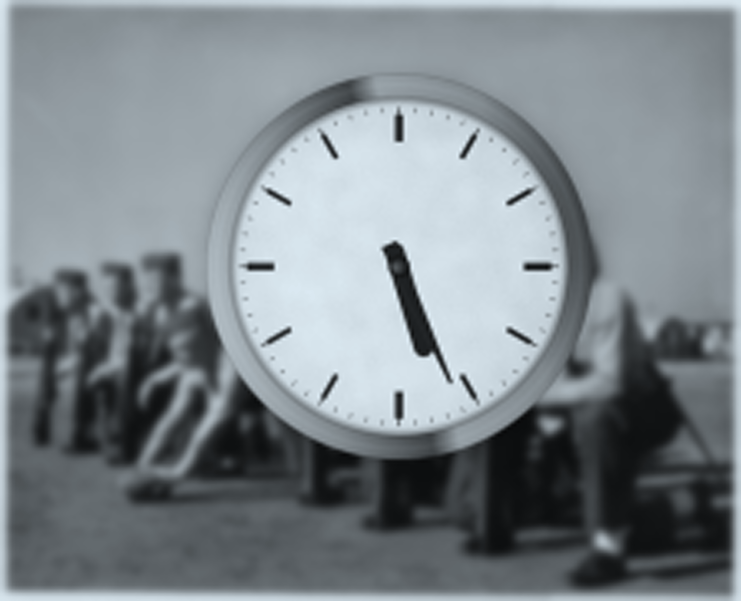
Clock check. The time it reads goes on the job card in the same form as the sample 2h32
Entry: 5h26
